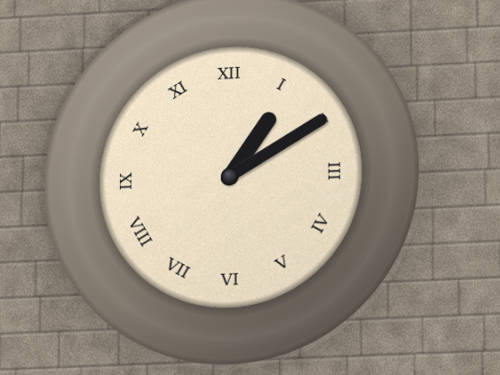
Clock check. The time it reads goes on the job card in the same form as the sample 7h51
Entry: 1h10
